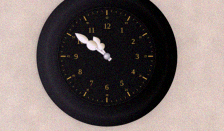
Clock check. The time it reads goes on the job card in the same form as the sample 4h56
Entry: 10h51
